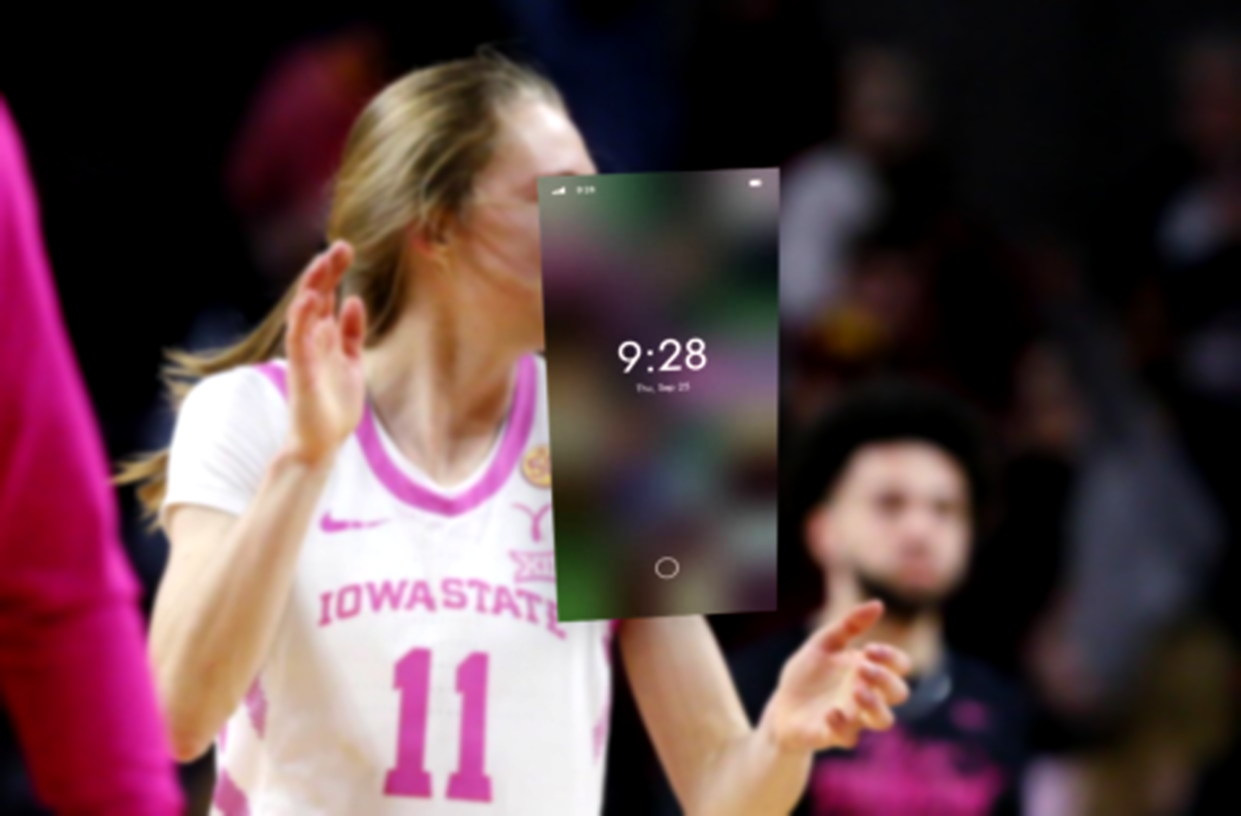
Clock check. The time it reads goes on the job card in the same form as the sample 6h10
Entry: 9h28
